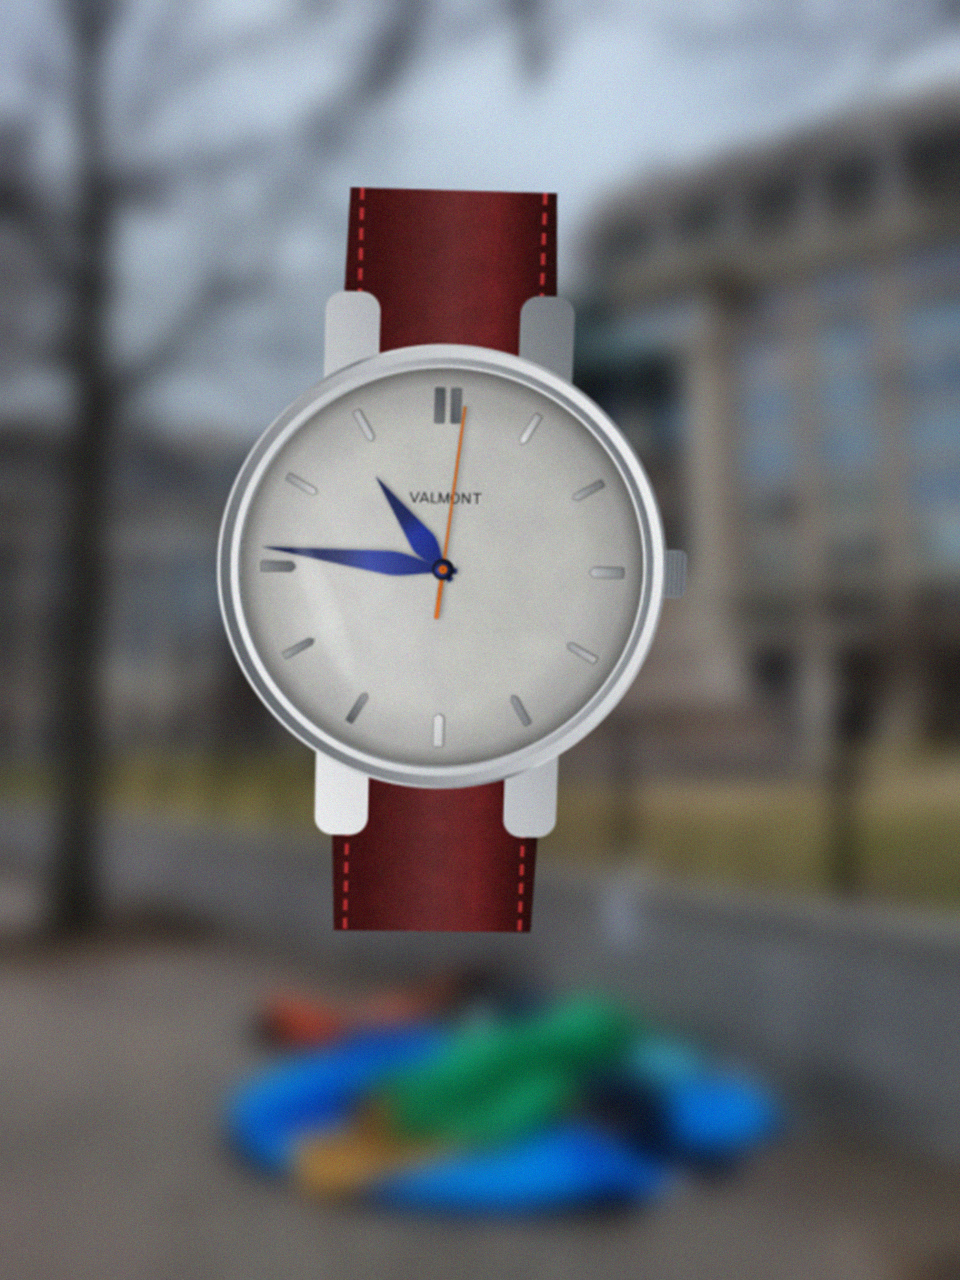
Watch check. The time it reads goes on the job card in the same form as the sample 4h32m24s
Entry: 10h46m01s
